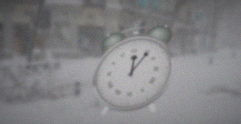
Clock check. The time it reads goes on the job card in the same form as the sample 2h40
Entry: 12h06
